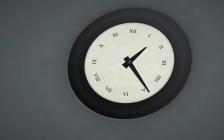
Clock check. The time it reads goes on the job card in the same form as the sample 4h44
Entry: 1h24
